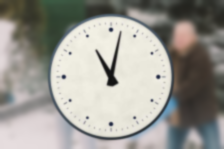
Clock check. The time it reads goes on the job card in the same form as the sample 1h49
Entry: 11h02
